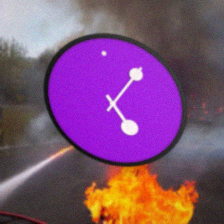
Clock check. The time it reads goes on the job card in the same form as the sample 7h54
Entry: 5h07
